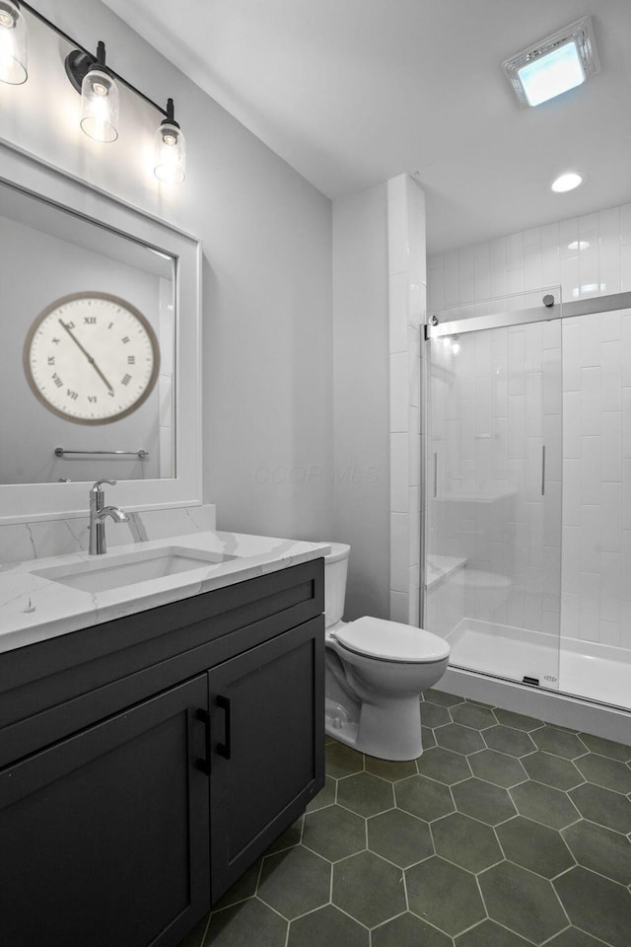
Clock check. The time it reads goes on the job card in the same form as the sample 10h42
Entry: 4h54
